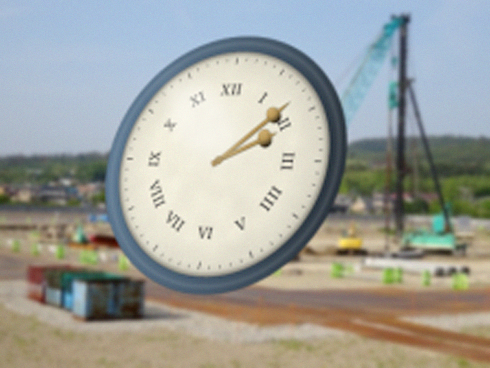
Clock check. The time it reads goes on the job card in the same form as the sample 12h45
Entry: 2h08
